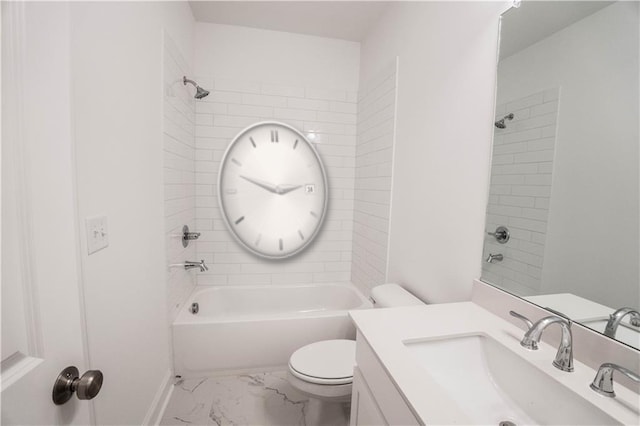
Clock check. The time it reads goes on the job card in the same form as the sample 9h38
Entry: 2h48
